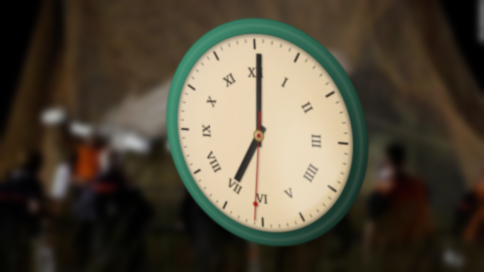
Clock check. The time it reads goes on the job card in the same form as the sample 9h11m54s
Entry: 7h00m31s
